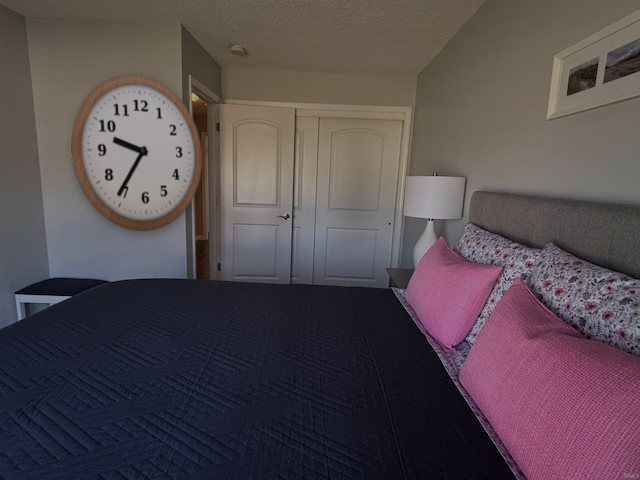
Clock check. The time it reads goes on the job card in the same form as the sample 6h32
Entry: 9h36
